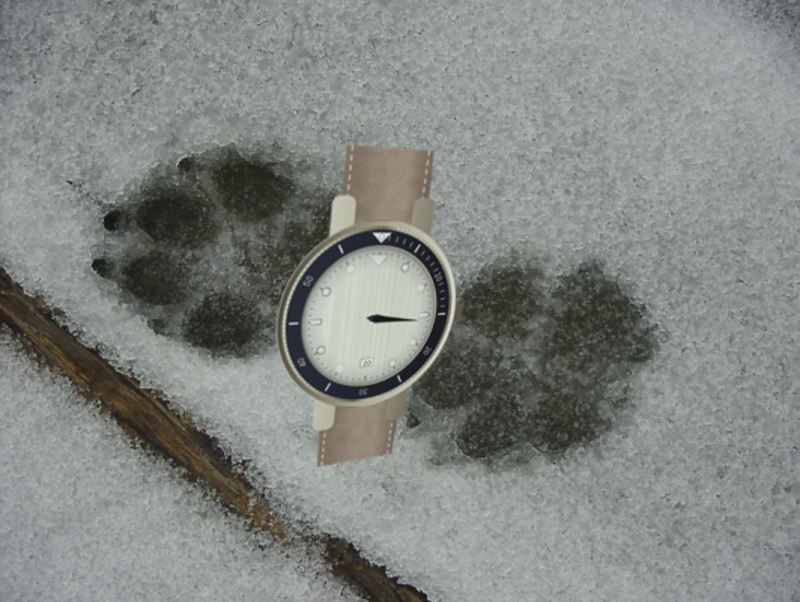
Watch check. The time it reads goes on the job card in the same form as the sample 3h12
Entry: 3h16
